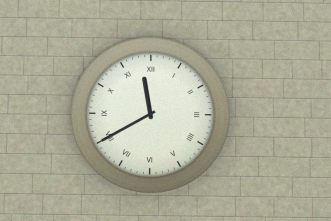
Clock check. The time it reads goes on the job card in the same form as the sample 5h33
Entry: 11h40
